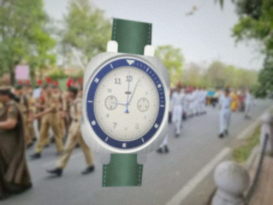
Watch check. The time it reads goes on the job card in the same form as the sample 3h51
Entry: 9h04
